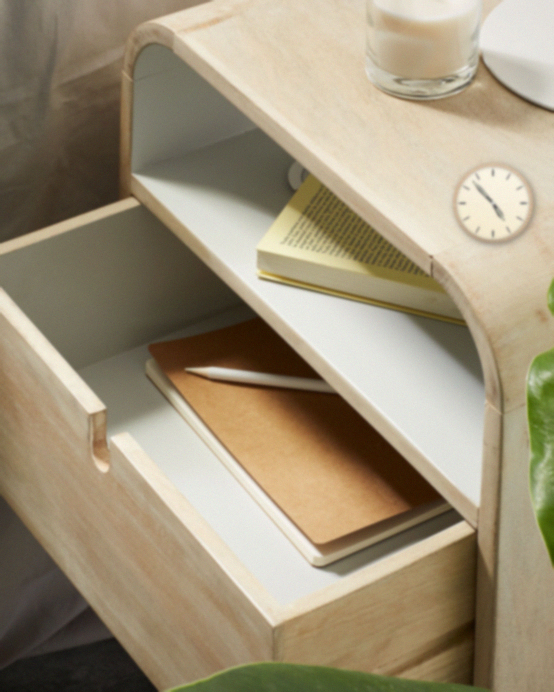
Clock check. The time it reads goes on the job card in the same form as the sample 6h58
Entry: 4h53
